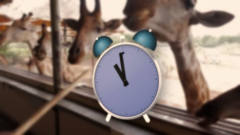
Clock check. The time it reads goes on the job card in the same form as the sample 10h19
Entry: 10h59
